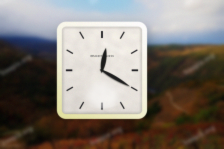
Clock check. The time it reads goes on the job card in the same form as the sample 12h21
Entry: 12h20
